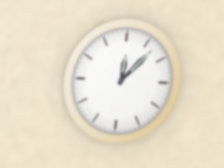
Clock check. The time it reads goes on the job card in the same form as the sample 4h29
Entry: 12h07
